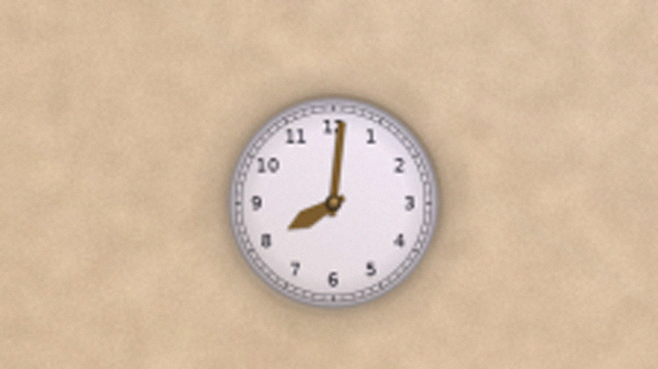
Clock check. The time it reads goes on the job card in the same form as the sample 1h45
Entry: 8h01
